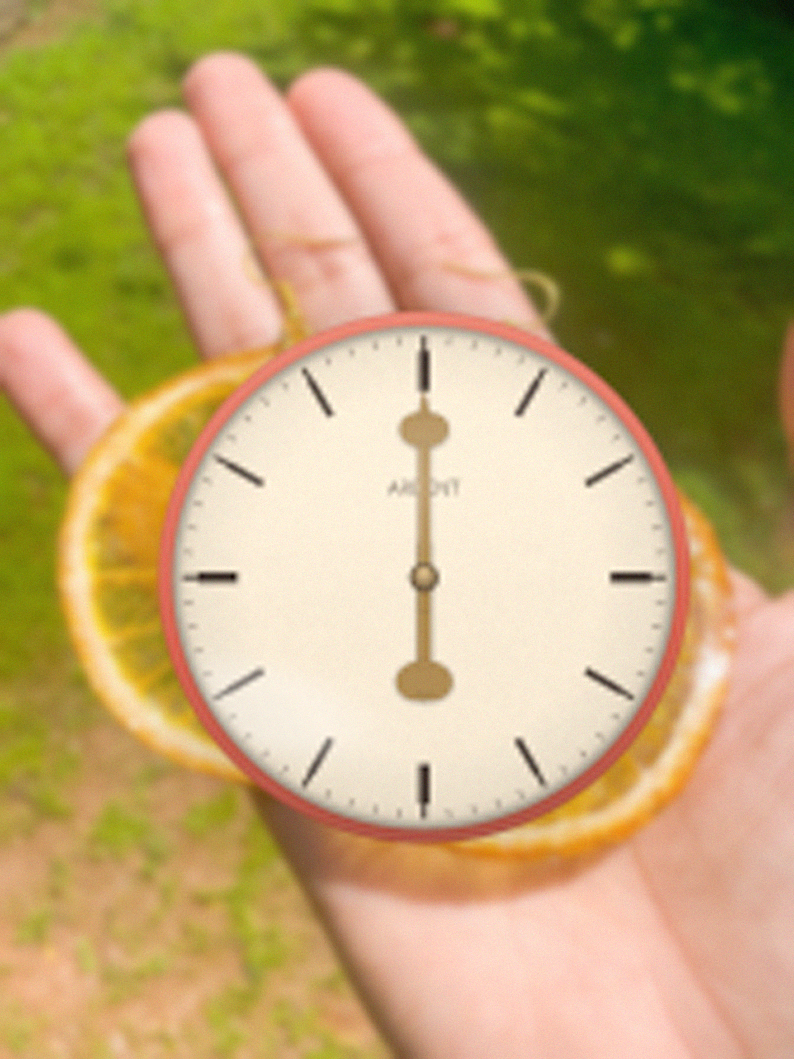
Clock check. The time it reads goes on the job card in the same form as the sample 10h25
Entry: 6h00
